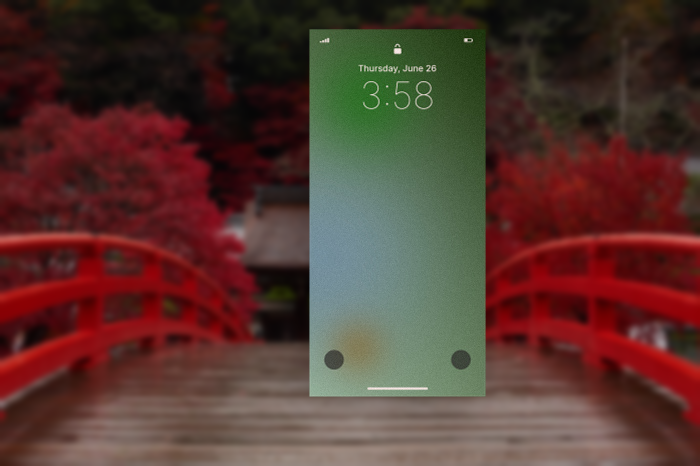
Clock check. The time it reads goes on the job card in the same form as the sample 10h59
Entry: 3h58
